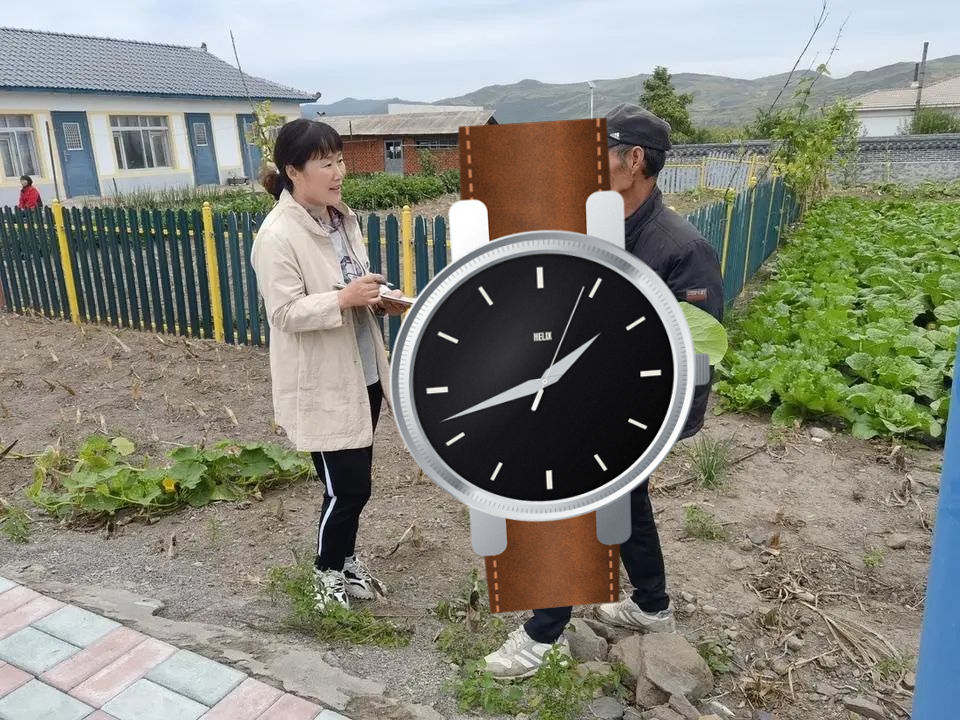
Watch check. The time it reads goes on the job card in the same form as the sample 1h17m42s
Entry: 1h42m04s
